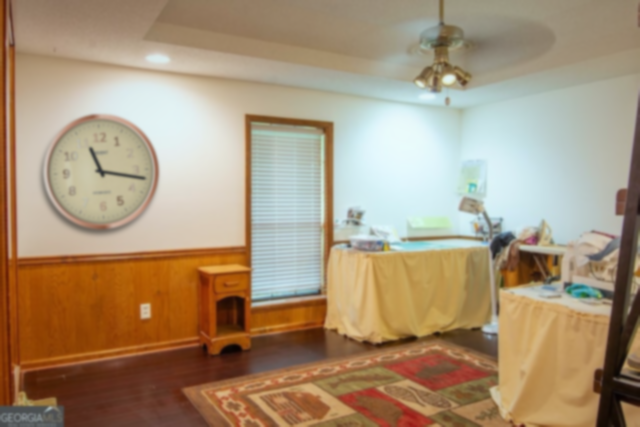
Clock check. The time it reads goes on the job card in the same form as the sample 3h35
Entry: 11h17
